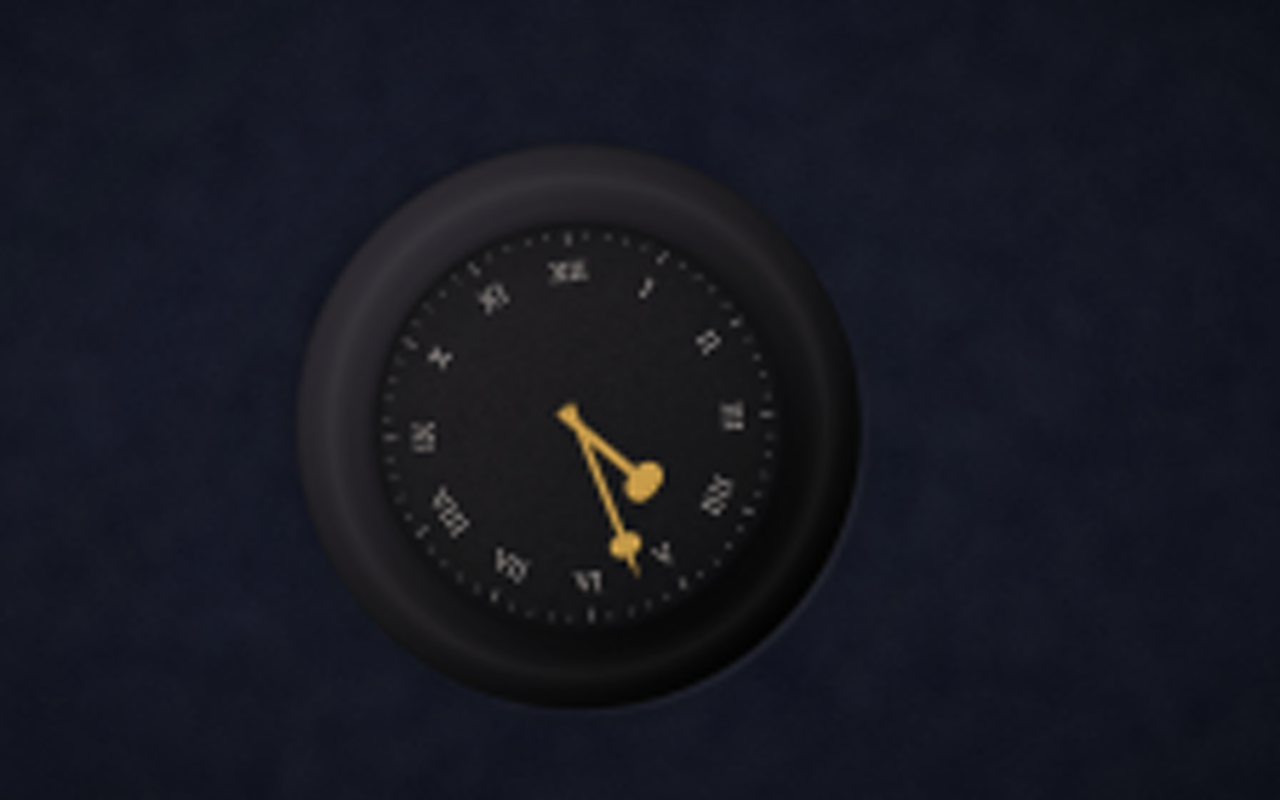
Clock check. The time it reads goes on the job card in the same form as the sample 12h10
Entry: 4h27
